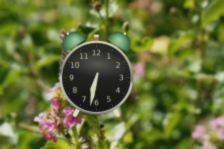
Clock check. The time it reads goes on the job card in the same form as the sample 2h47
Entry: 6h32
